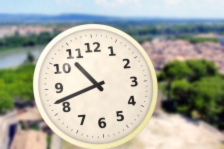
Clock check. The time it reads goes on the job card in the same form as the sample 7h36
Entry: 10h42
